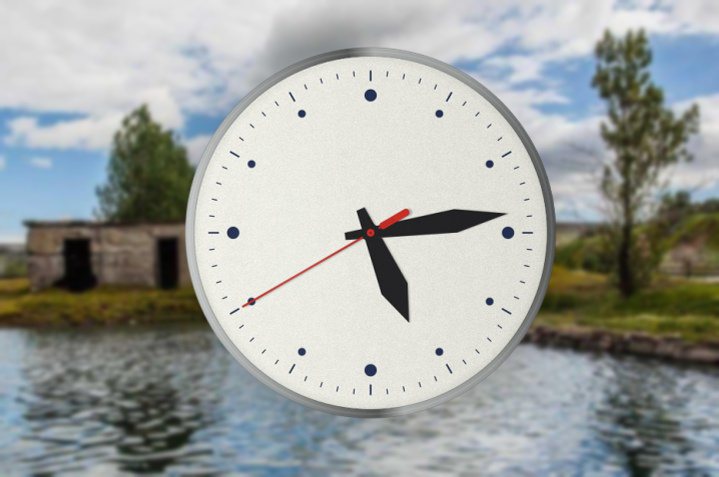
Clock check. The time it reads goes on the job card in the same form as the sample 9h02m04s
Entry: 5h13m40s
